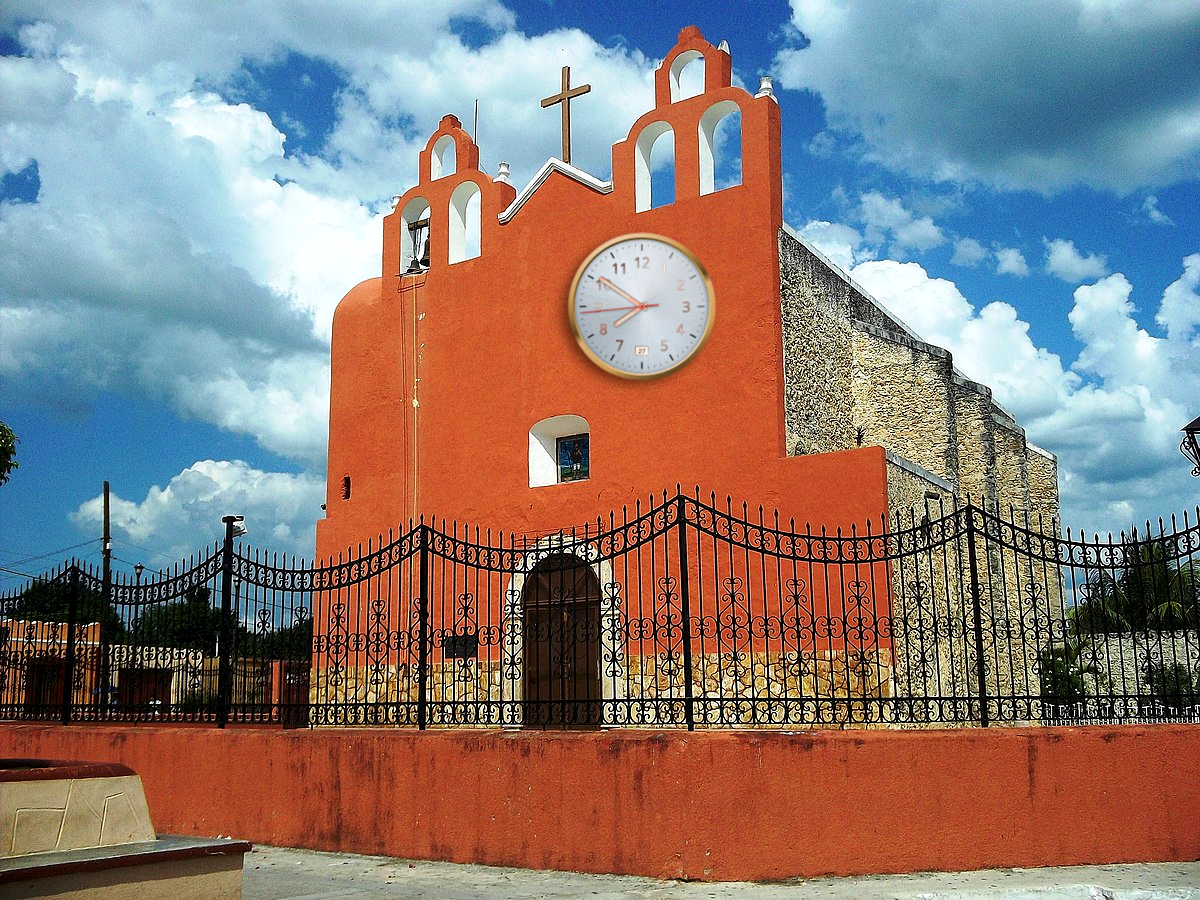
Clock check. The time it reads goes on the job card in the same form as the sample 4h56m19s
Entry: 7h50m44s
